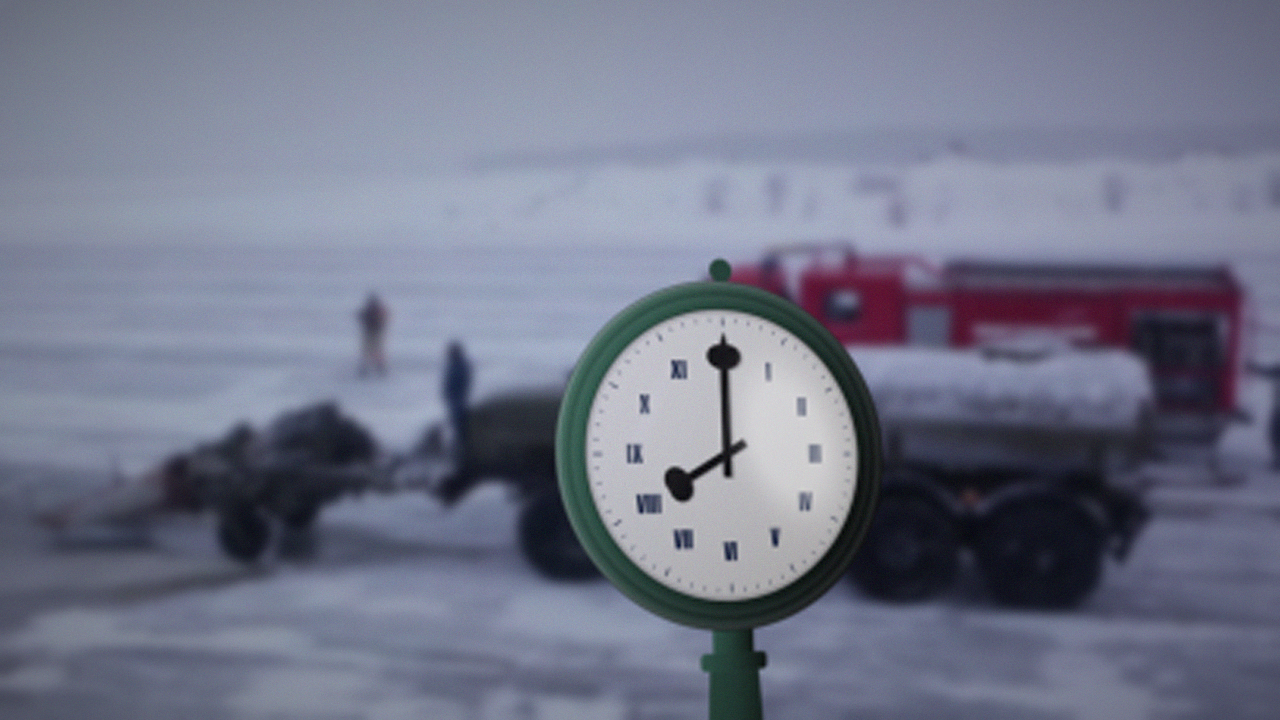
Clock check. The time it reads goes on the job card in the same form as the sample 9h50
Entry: 8h00
